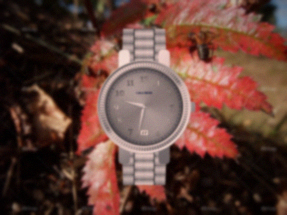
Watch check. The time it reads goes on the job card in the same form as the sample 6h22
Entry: 9h32
